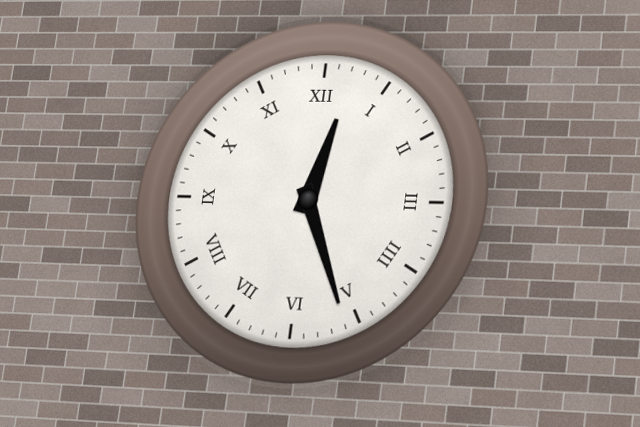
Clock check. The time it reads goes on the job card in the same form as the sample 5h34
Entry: 12h26
